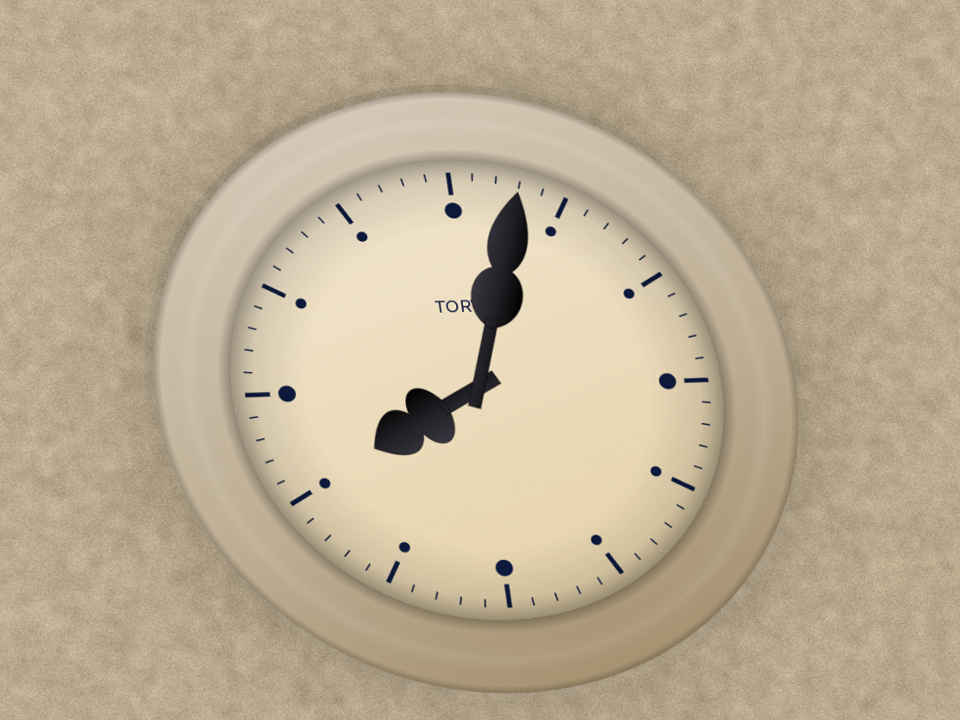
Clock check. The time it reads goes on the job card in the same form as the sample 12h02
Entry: 8h03
